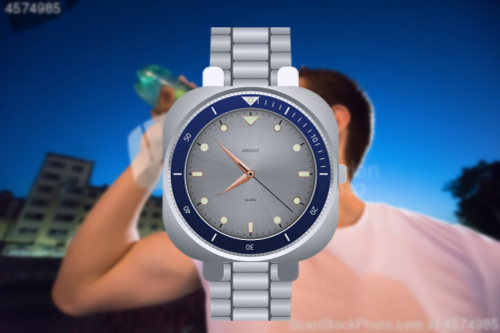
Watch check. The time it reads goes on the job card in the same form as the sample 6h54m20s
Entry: 7h52m22s
